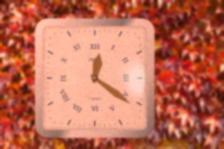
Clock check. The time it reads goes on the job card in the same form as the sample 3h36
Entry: 12h21
